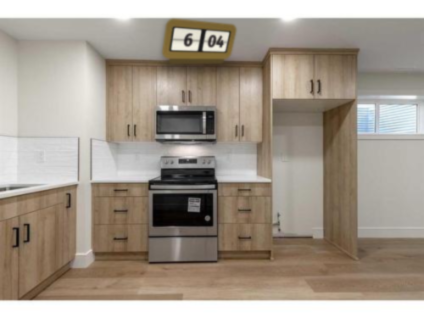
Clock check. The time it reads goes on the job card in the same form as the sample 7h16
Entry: 6h04
